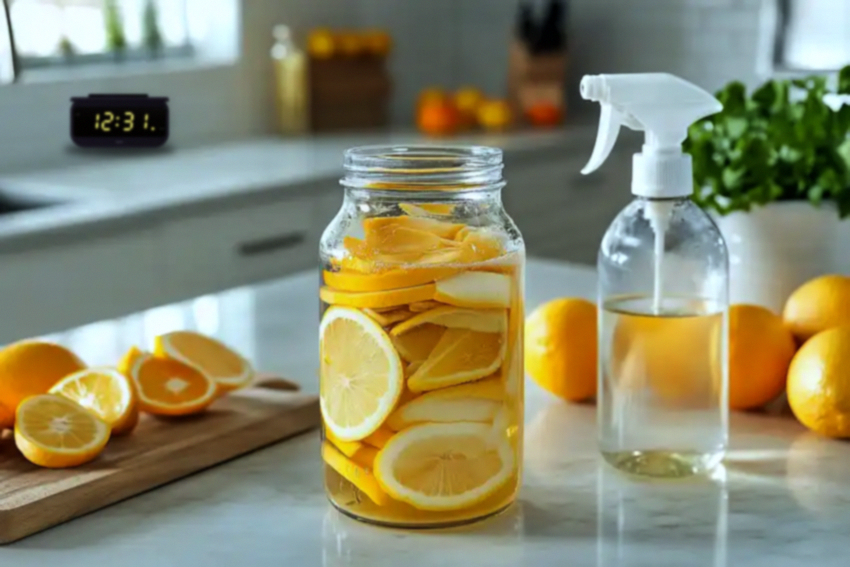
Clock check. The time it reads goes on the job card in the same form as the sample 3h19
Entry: 12h31
